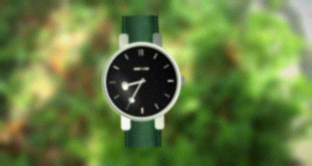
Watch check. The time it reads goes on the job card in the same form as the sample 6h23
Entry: 8h35
